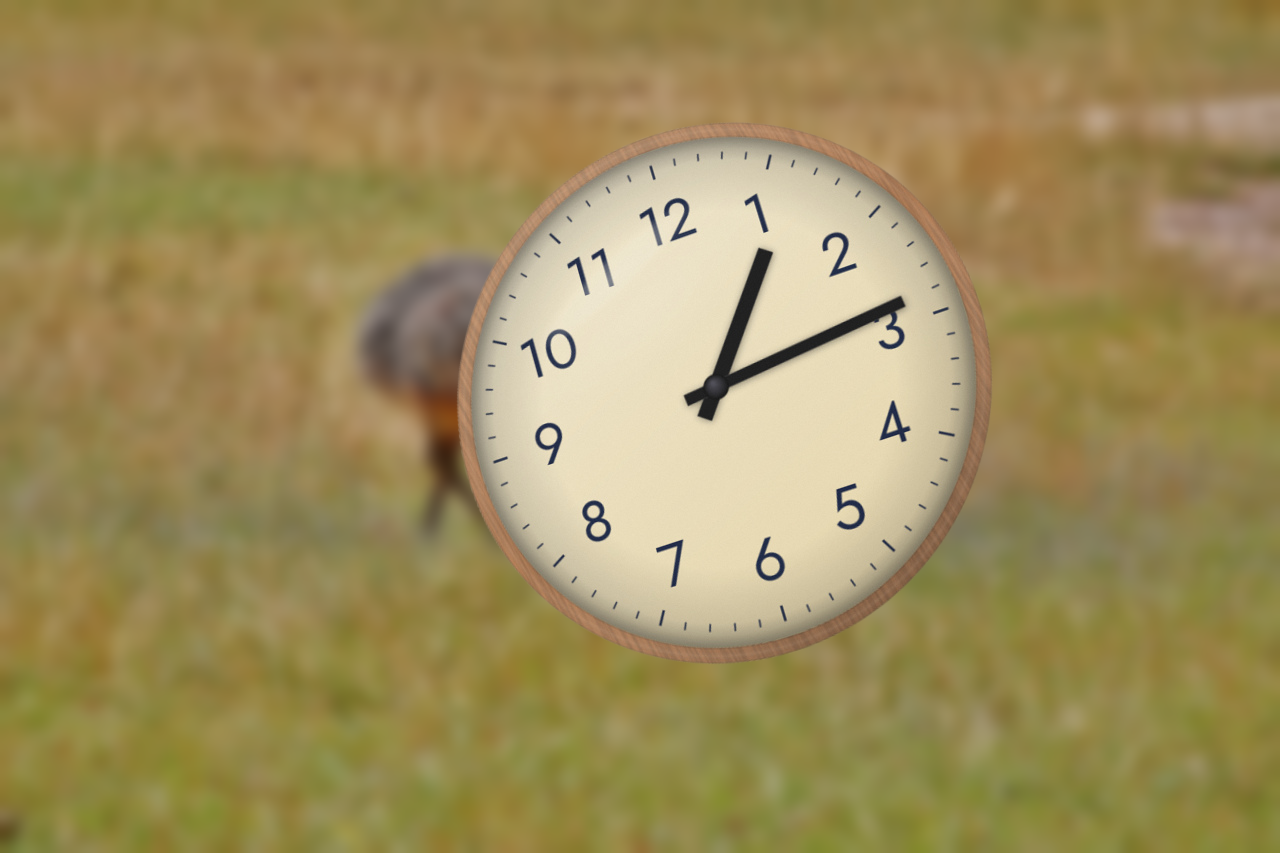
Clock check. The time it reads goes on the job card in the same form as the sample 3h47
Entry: 1h14
